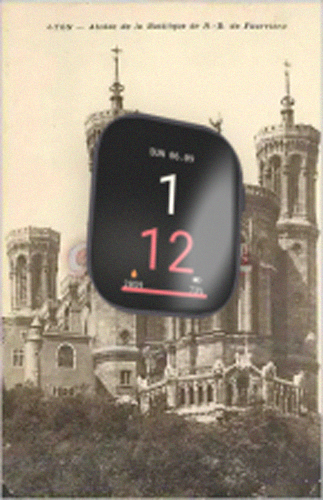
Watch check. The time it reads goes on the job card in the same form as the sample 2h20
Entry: 1h12
